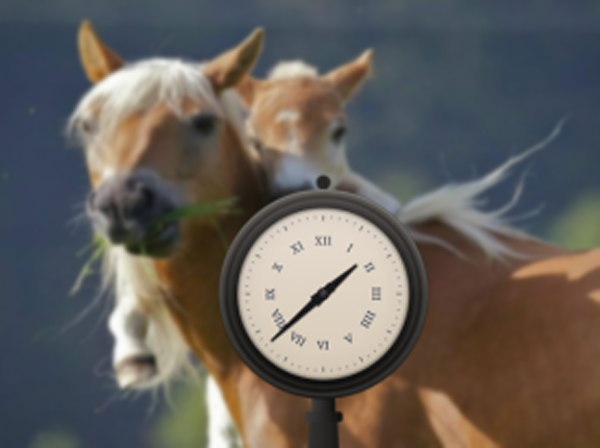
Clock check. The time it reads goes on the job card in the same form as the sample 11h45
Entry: 1h38
